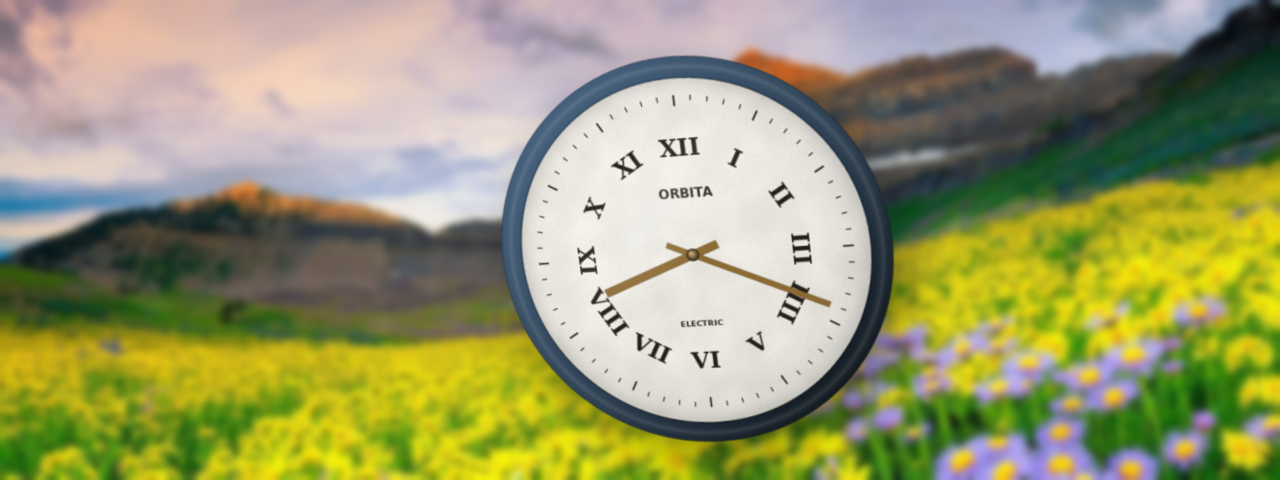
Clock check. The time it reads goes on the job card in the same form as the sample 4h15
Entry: 8h19
